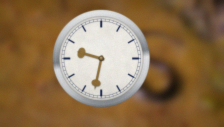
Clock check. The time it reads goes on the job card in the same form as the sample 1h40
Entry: 9h32
